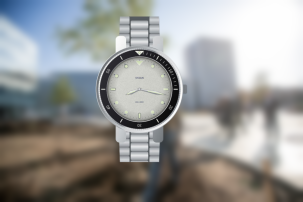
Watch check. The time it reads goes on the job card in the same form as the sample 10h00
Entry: 8h17
